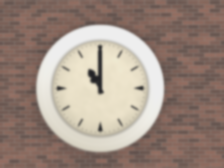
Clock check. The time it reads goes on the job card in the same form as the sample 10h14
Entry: 11h00
